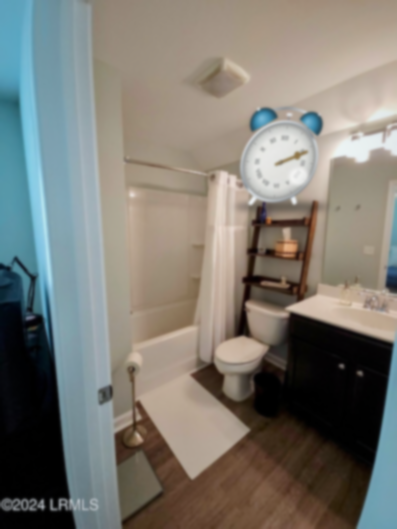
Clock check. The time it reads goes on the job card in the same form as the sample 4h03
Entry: 2h11
